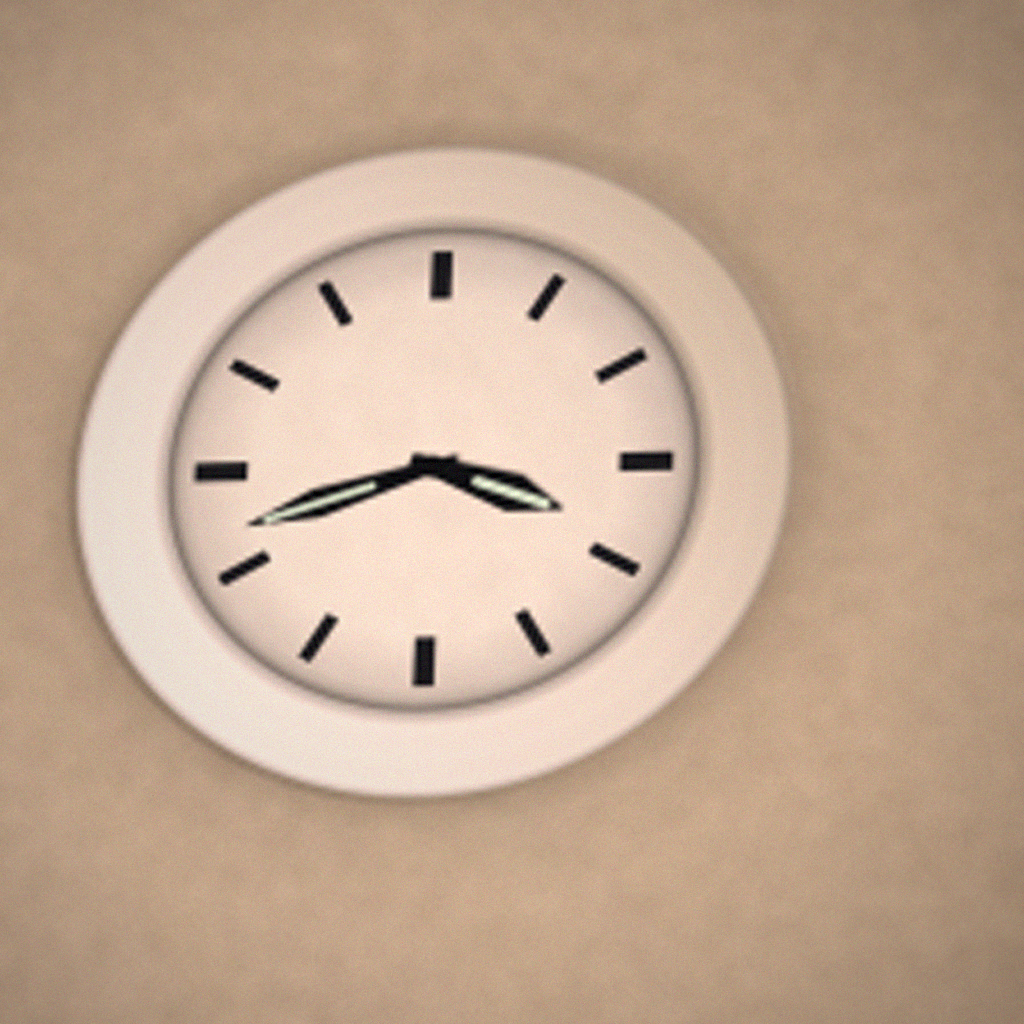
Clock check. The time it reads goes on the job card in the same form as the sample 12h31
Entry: 3h42
